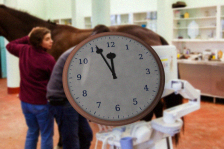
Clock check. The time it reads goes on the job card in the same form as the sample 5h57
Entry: 11h56
